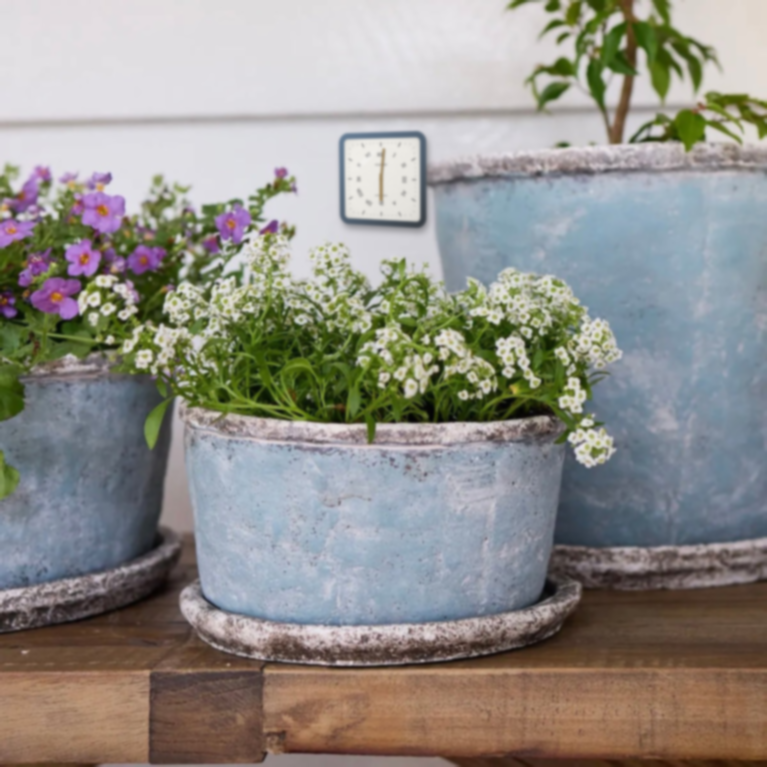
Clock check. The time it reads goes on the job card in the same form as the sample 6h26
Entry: 6h01
